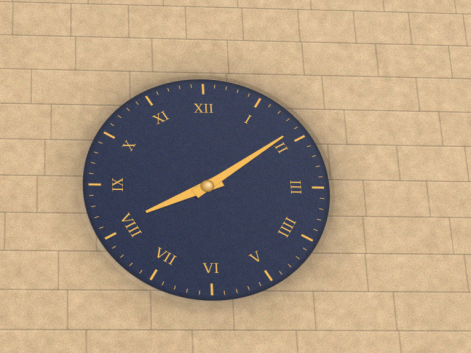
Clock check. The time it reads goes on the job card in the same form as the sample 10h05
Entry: 8h09
